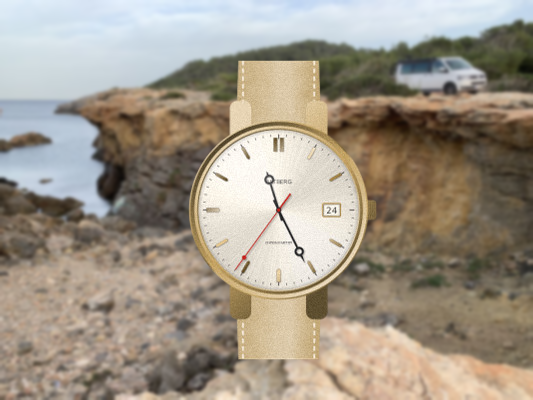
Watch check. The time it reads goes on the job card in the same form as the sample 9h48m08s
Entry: 11h25m36s
